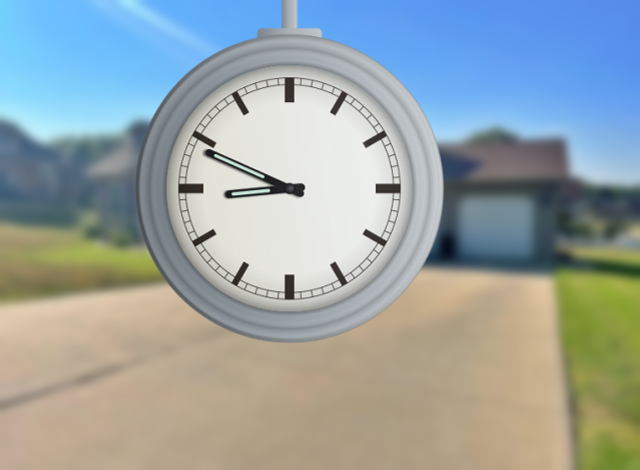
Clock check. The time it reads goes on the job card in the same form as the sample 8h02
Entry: 8h49
